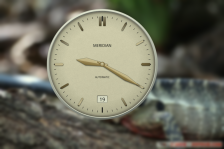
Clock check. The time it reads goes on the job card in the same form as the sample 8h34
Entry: 9h20
